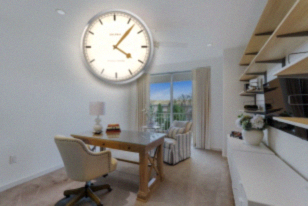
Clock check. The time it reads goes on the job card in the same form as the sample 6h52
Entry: 4h07
